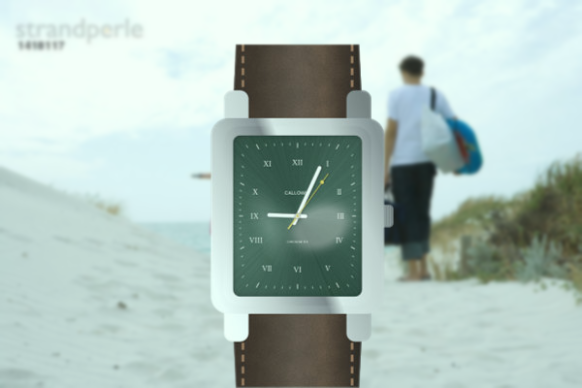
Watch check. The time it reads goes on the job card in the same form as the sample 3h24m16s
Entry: 9h04m06s
